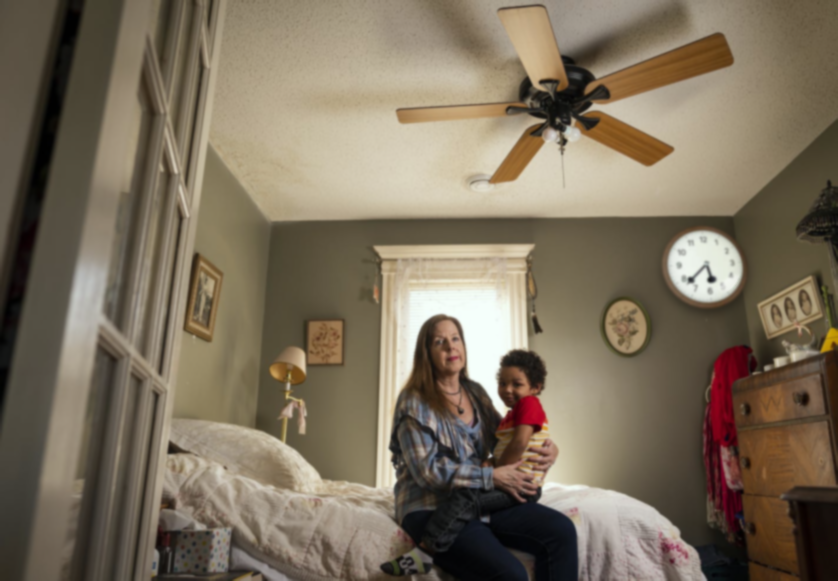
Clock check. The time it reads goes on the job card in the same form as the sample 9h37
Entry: 5h38
